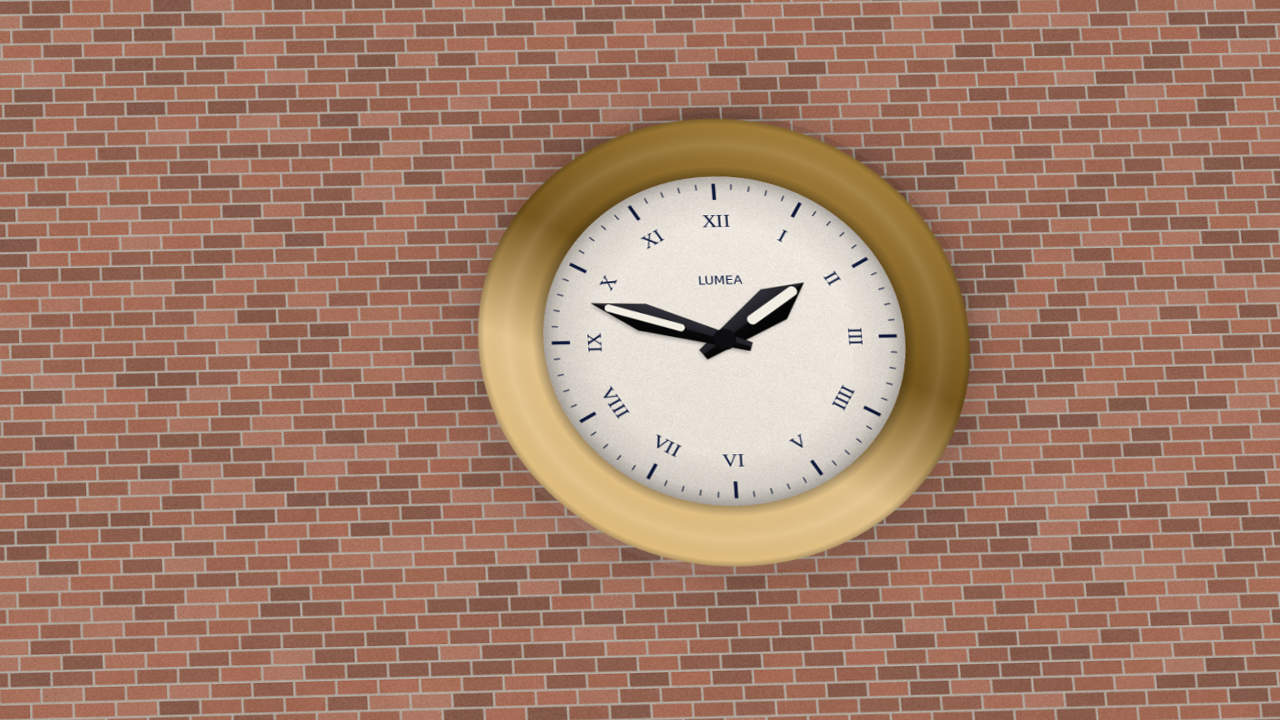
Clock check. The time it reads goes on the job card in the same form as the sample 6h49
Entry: 1h48
